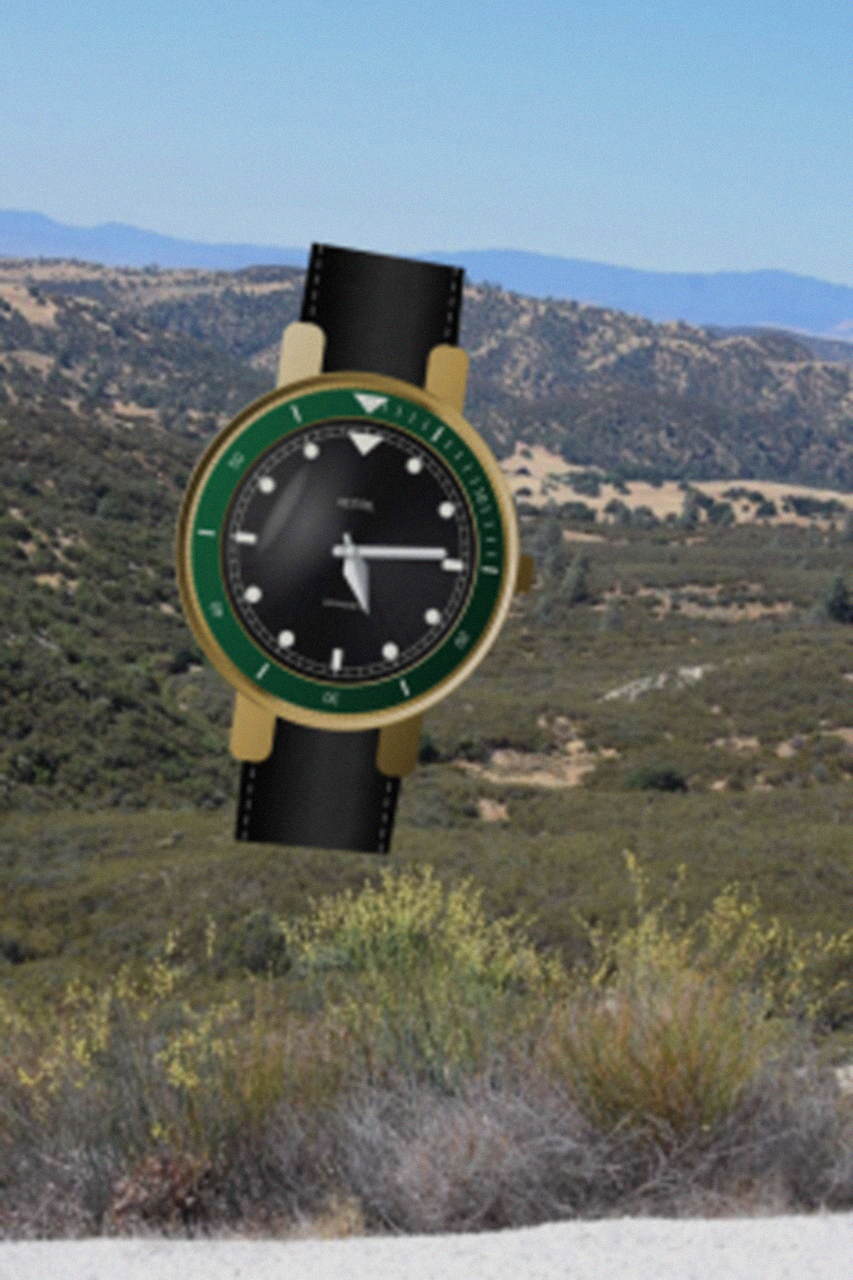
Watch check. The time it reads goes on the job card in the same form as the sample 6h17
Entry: 5h14
